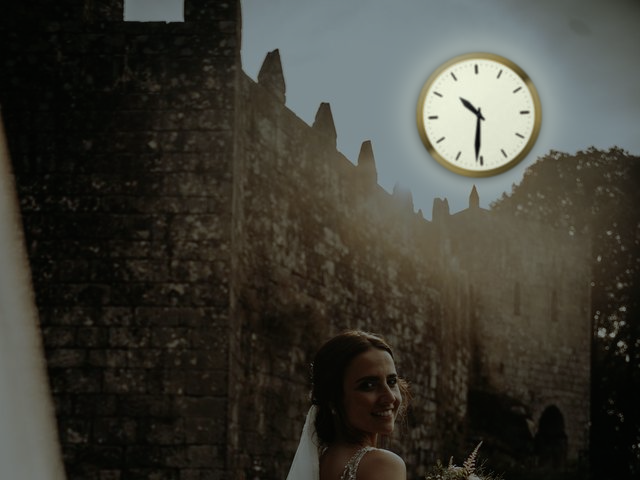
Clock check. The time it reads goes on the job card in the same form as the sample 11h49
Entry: 10h31
